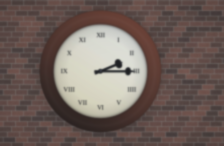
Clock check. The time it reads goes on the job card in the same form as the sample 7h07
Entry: 2h15
